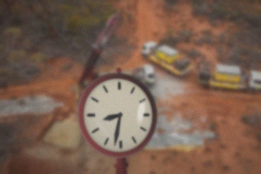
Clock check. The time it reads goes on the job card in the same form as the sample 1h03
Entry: 8h32
